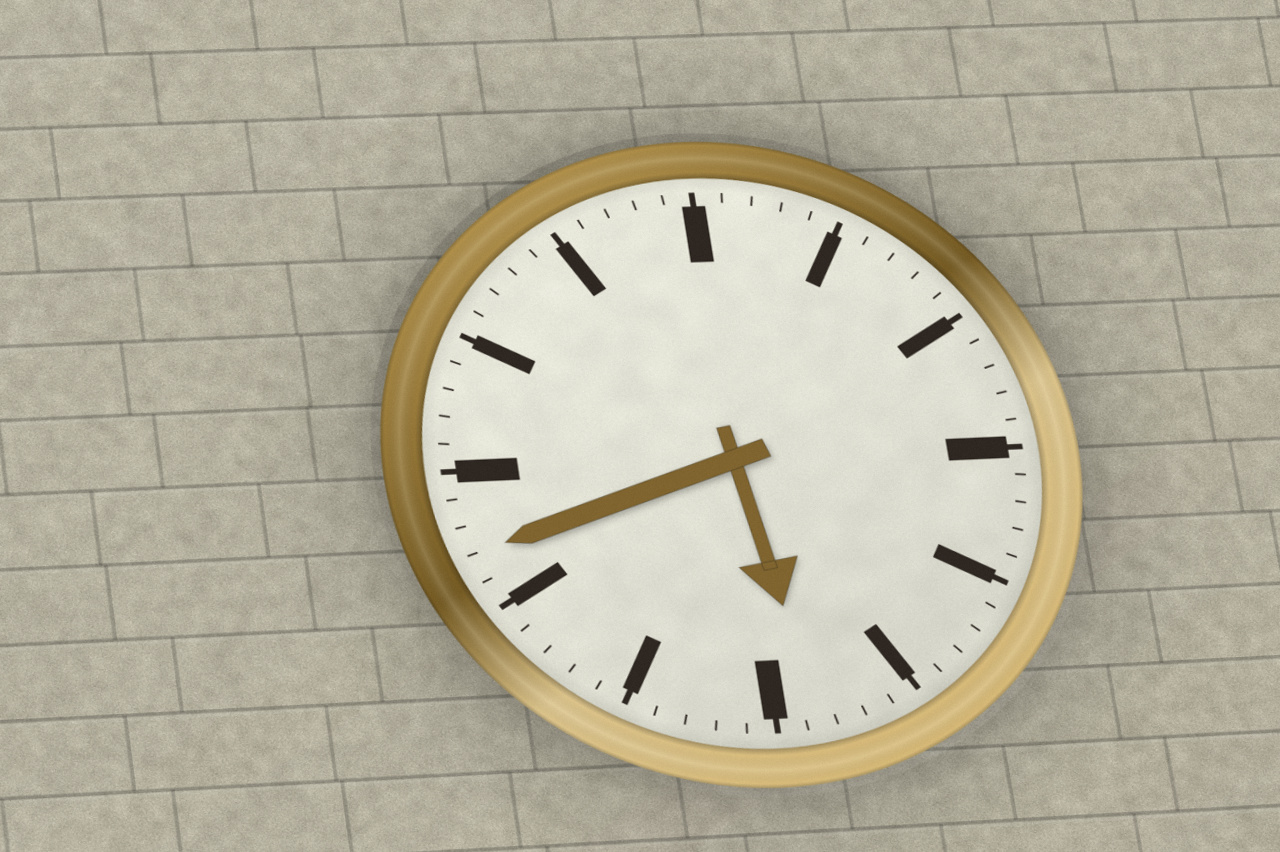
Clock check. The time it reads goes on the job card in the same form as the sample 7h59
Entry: 5h42
